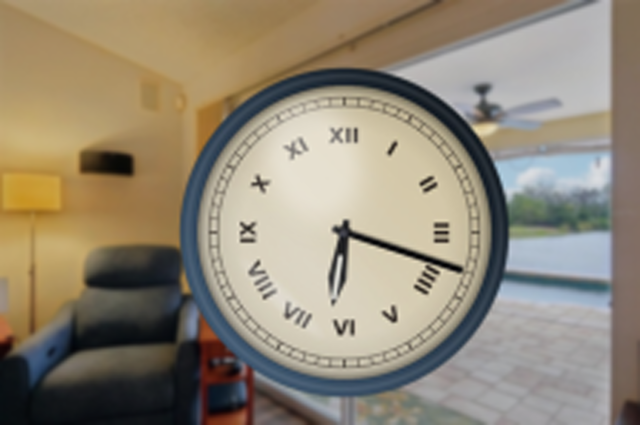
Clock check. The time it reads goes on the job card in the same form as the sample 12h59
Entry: 6h18
